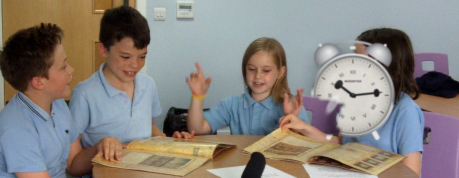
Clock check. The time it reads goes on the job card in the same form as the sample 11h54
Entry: 10h14
